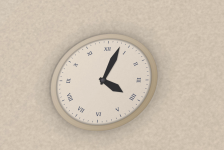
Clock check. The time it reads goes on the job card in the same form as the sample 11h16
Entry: 4h03
